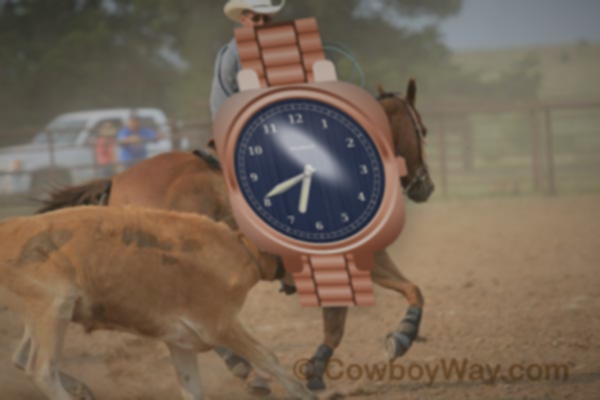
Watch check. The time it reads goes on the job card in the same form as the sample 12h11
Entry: 6h41
